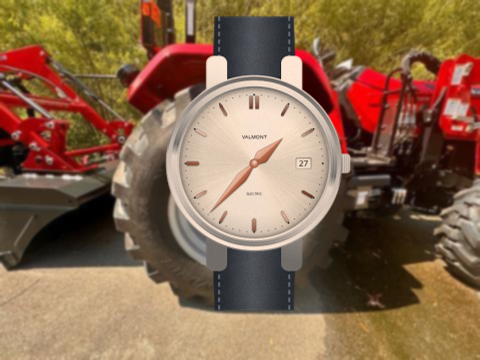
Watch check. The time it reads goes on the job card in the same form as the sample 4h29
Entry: 1h37
